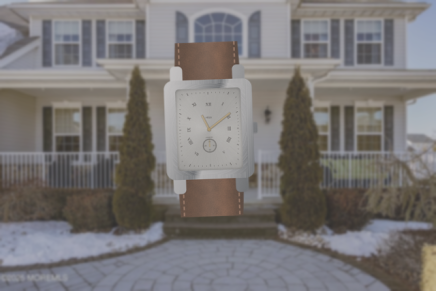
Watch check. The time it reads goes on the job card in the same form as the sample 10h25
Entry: 11h09
